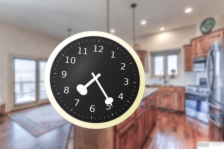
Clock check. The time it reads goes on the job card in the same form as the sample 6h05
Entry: 7h24
